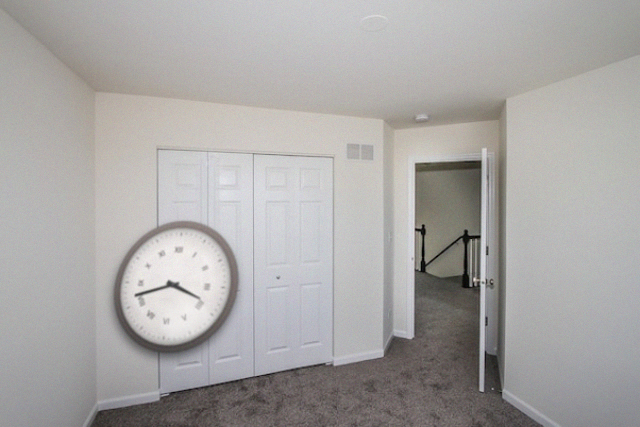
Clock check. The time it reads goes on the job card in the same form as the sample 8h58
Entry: 3h42
